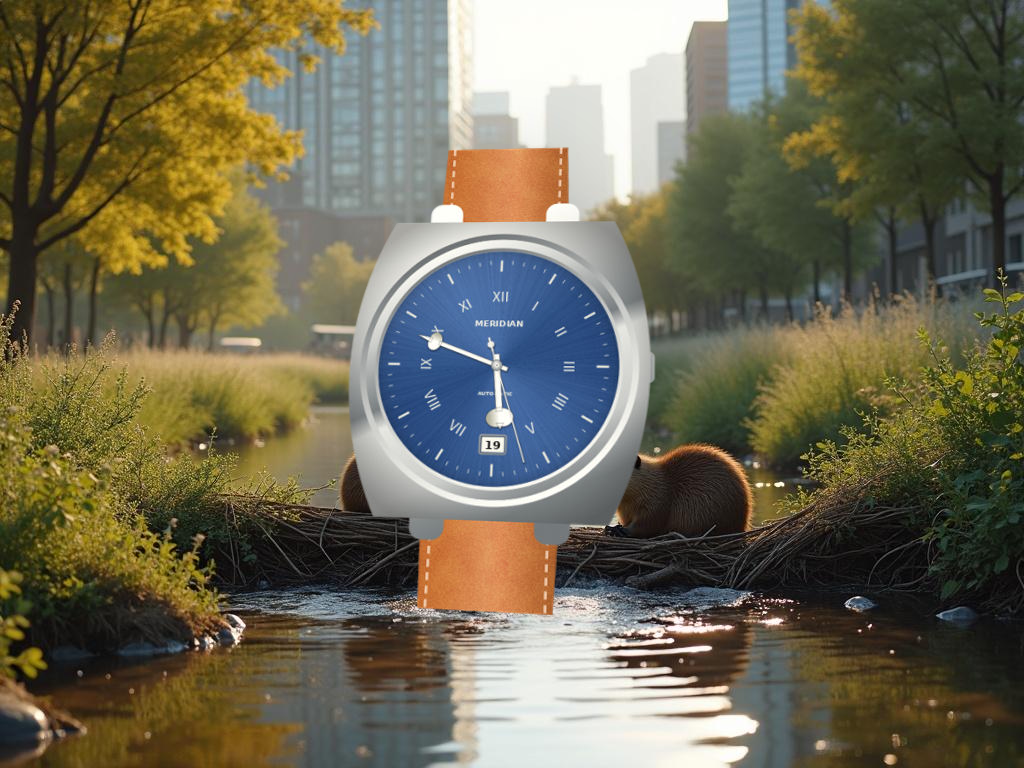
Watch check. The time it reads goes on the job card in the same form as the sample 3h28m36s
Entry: 5h48m27s
